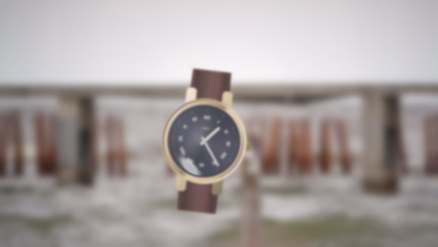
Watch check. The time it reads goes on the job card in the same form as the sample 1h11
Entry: 1h24
